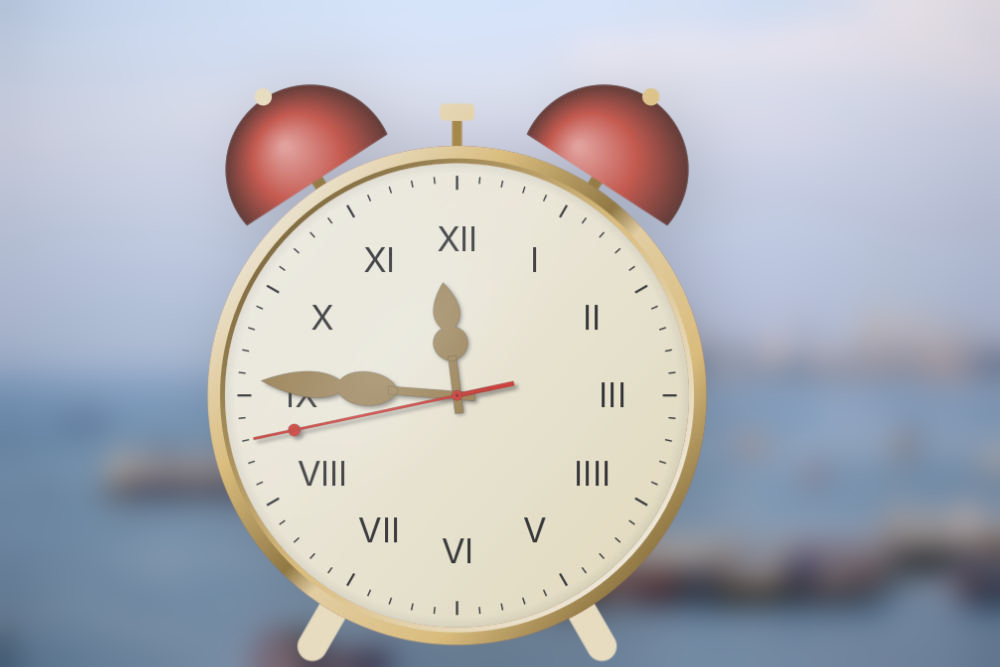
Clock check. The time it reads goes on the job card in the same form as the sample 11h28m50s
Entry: 11h45m43s
